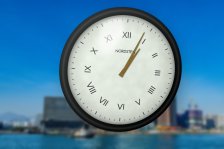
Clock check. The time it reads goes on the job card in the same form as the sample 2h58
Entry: 1h04
